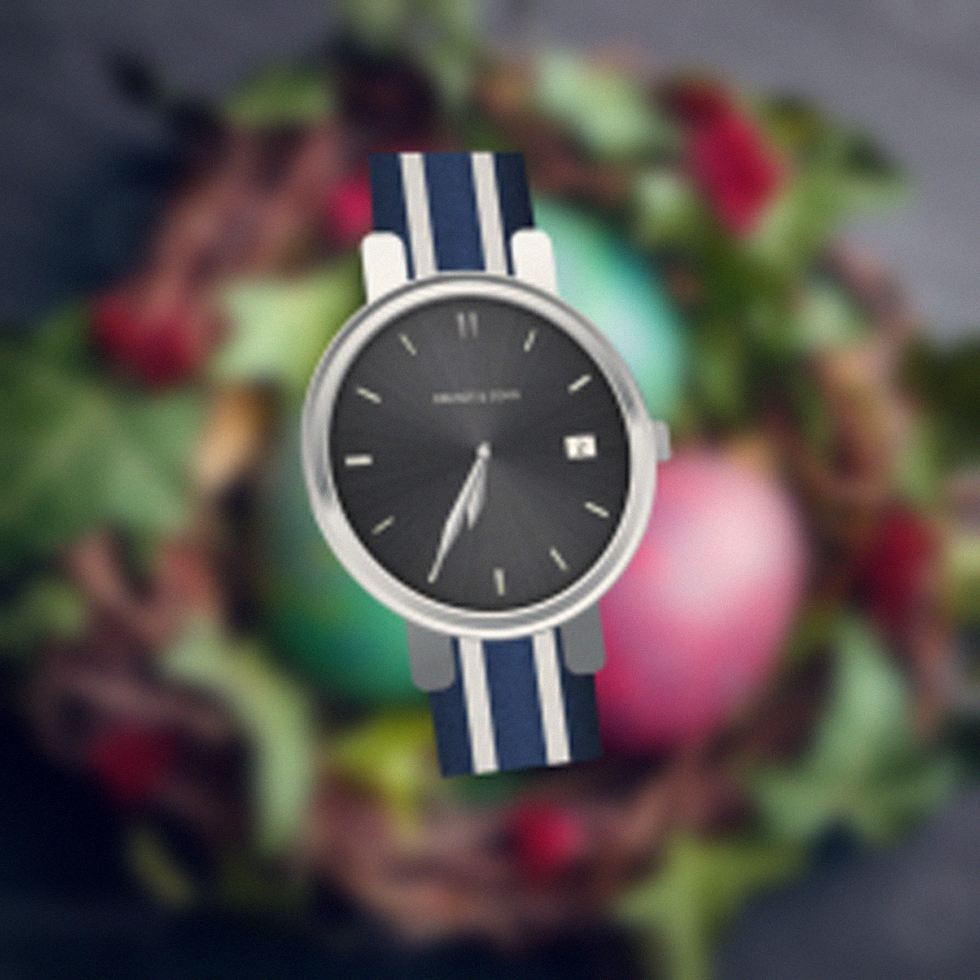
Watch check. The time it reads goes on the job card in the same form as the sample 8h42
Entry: 6h35
